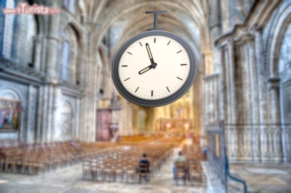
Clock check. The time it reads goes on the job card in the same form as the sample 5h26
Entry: 7h57
